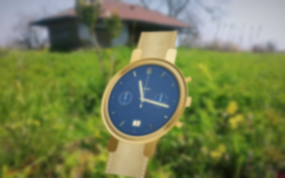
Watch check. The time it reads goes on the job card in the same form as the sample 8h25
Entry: 11h17
